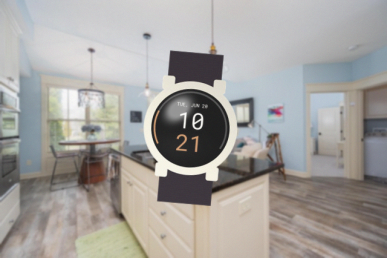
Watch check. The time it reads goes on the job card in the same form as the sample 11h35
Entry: 10h21
